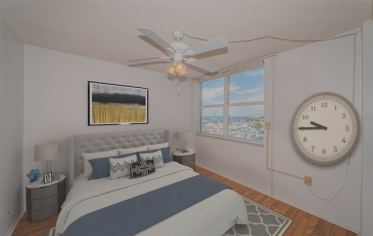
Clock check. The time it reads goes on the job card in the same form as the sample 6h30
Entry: 9h45
